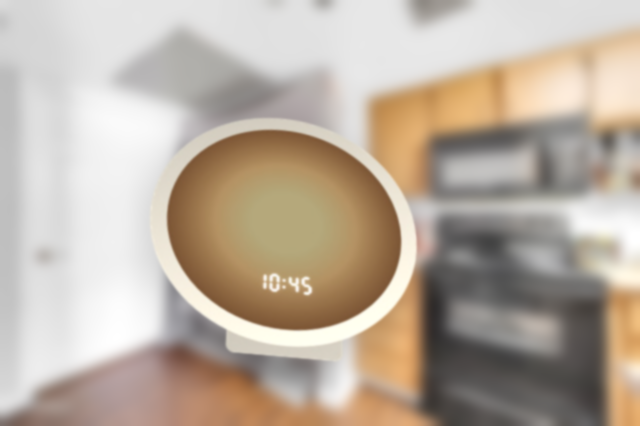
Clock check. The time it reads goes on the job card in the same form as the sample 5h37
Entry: 10h45
